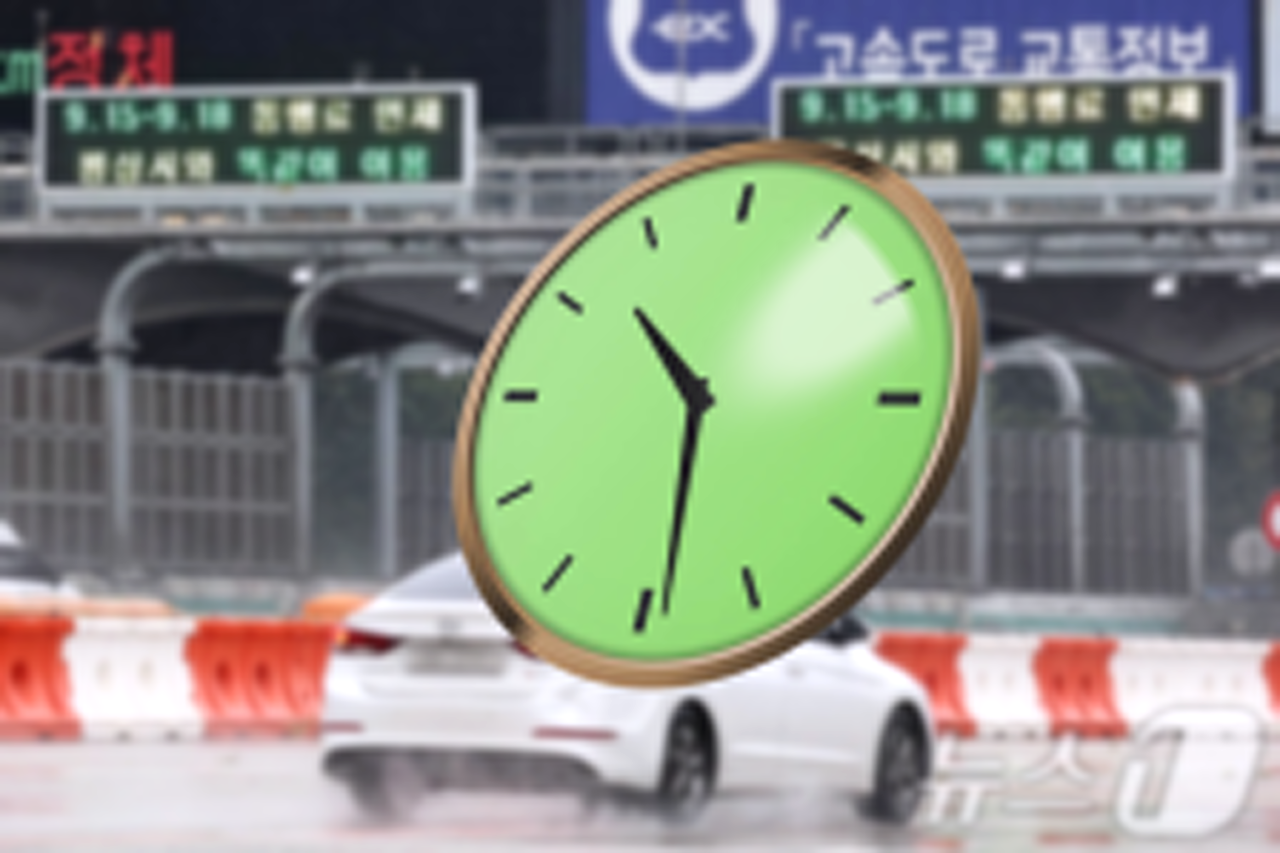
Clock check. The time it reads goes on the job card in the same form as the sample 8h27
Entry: 10h29
